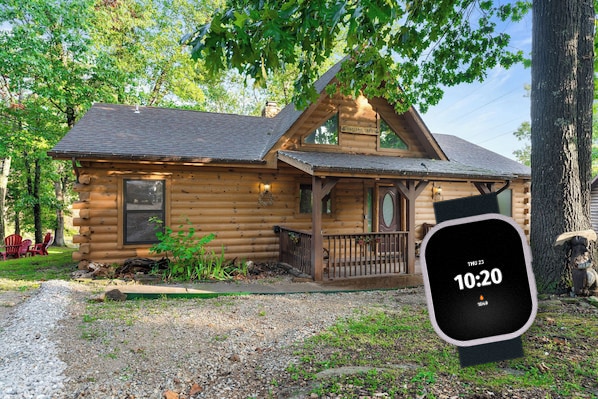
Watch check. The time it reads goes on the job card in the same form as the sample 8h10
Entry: 10h20
